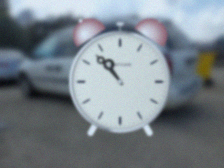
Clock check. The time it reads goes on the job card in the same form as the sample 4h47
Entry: 10h53
